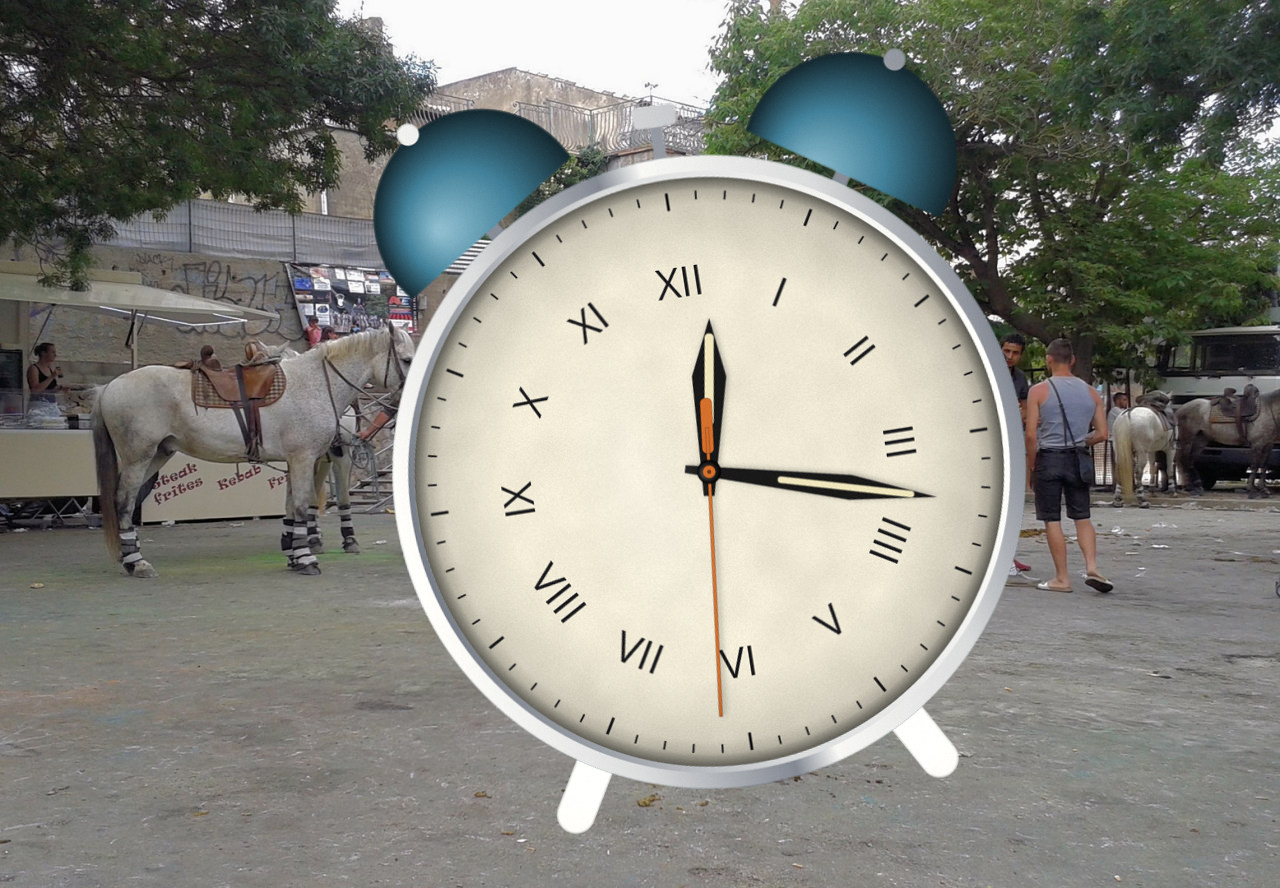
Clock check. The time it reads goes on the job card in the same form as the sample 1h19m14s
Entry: 12h17m31s
